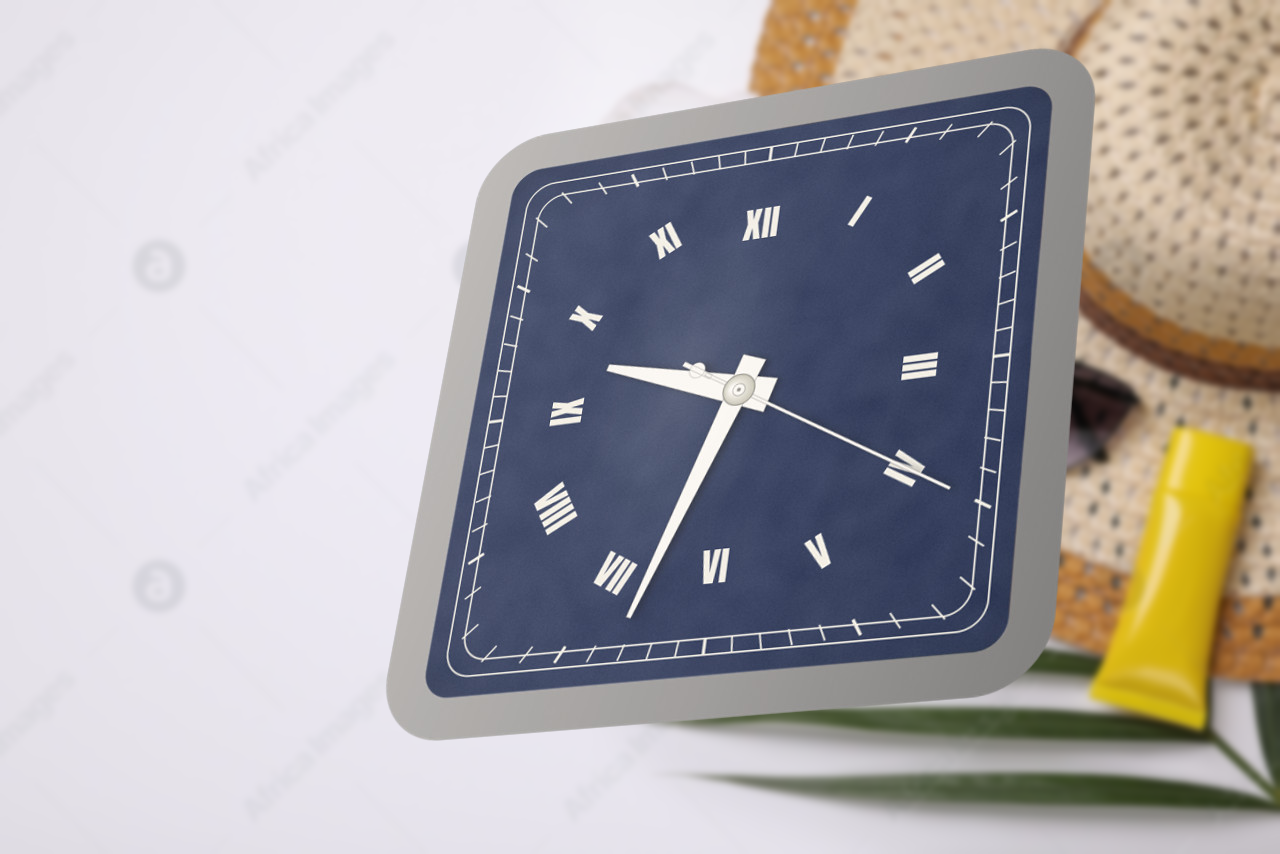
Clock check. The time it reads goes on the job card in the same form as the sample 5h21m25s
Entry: 9h33m20s
